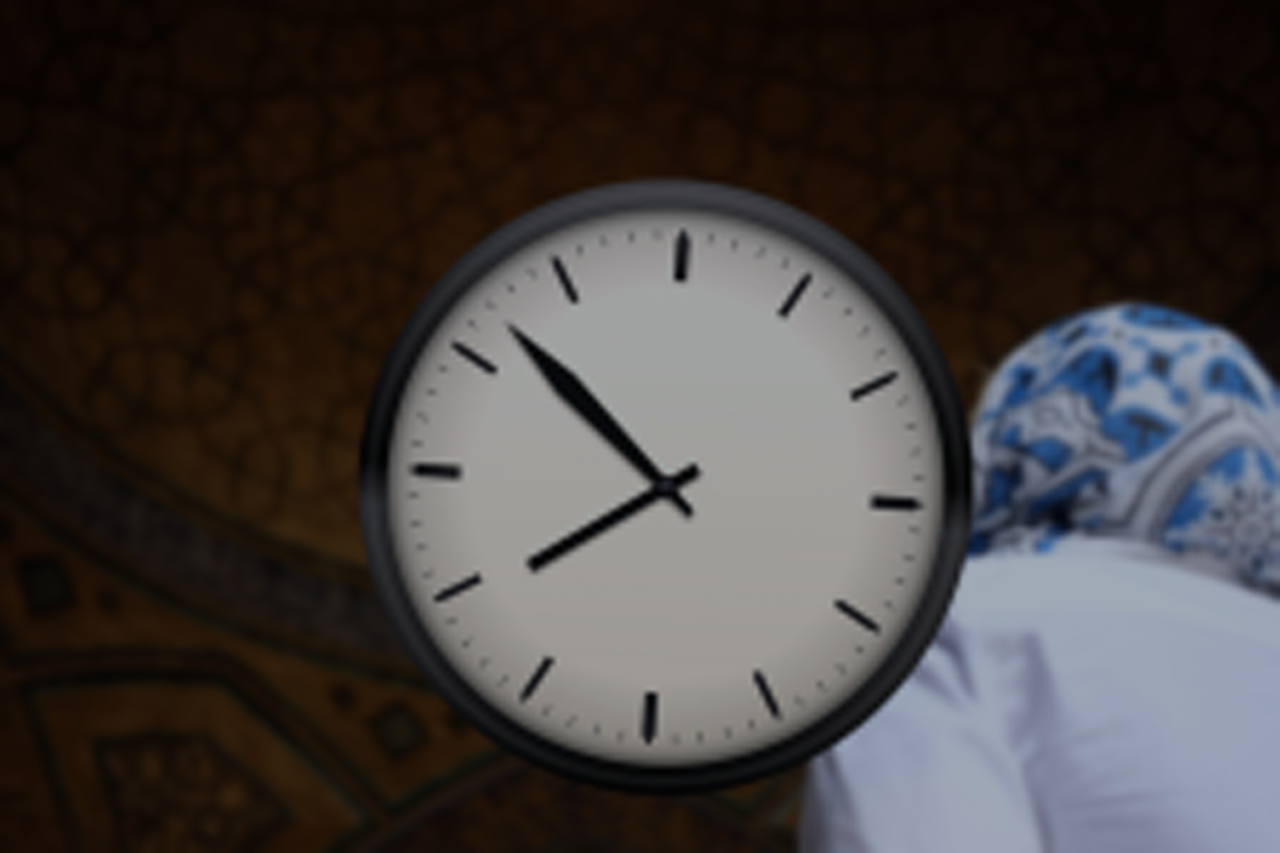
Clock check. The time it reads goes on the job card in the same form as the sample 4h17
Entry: 7h52
